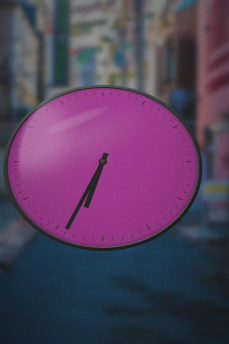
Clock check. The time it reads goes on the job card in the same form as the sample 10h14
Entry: 6h34
